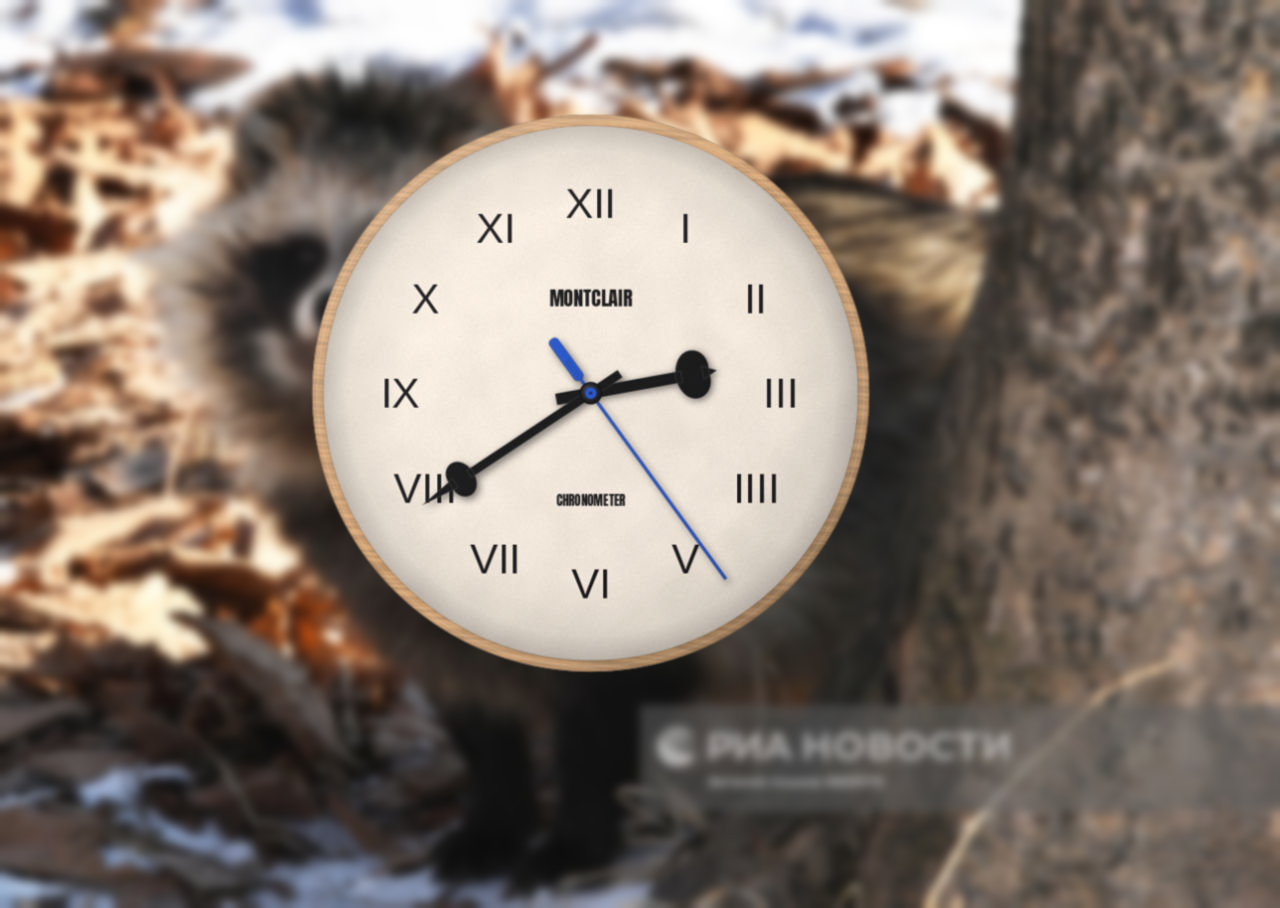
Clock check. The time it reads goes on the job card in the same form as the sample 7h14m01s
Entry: 2h39m24s
